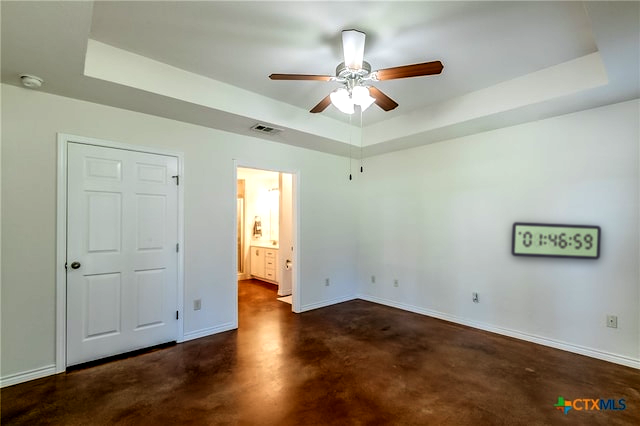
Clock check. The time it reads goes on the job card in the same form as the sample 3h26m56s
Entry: 1h46m59s
